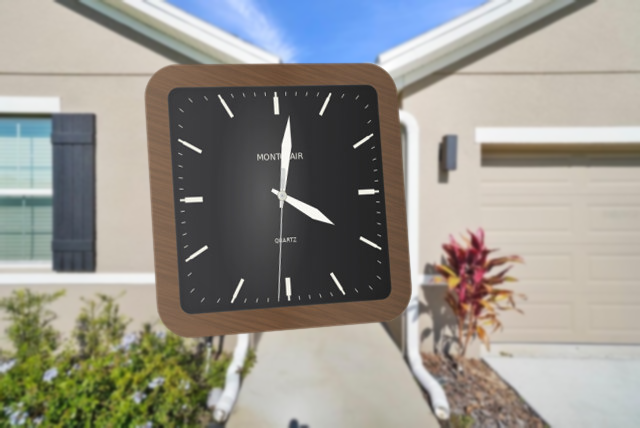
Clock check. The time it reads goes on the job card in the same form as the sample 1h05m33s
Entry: 4h01m31s
